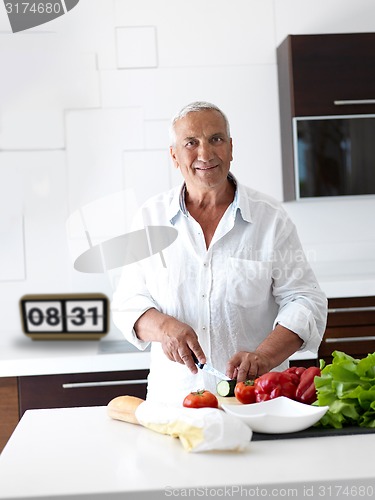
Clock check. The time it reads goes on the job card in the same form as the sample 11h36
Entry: 8h31
